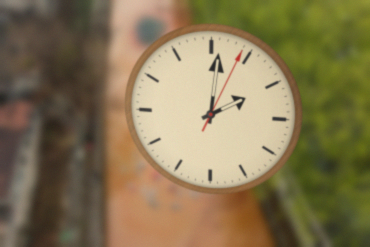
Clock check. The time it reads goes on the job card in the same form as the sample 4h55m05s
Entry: 2h01m04s
